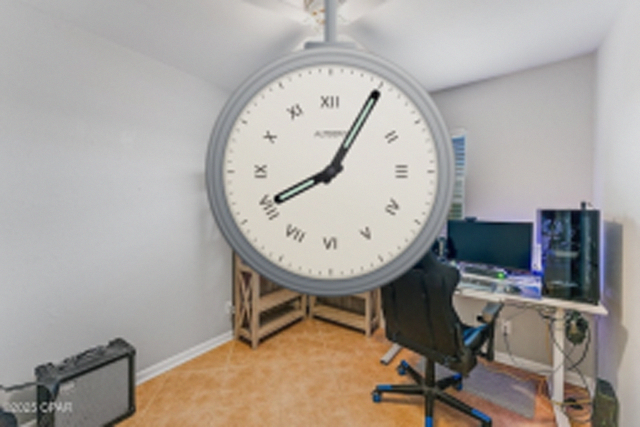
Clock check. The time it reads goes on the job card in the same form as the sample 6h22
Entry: 8h05
